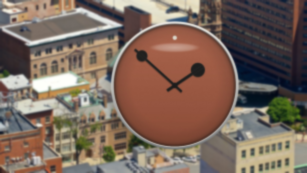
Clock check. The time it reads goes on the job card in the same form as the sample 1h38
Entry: 1h52
